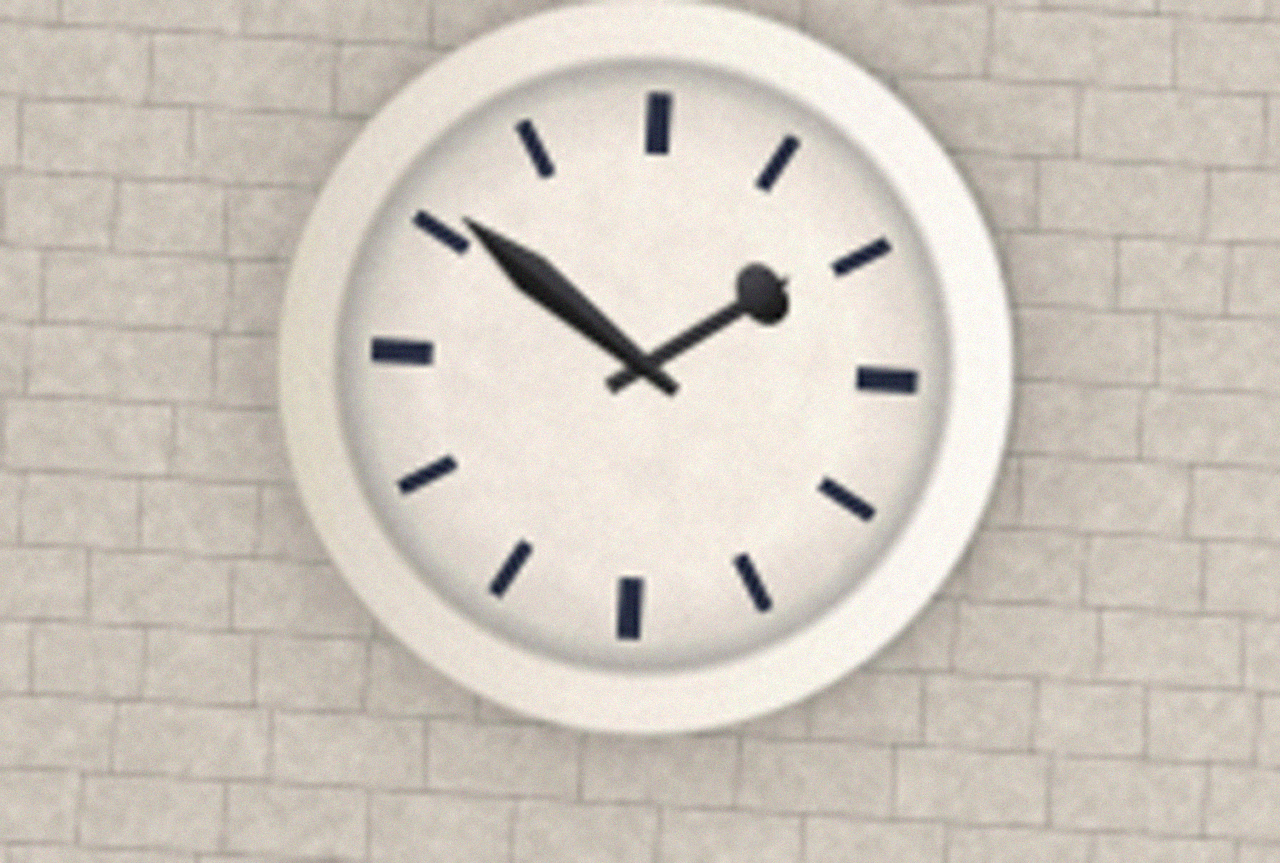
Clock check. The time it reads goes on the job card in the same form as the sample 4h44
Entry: 1h51
